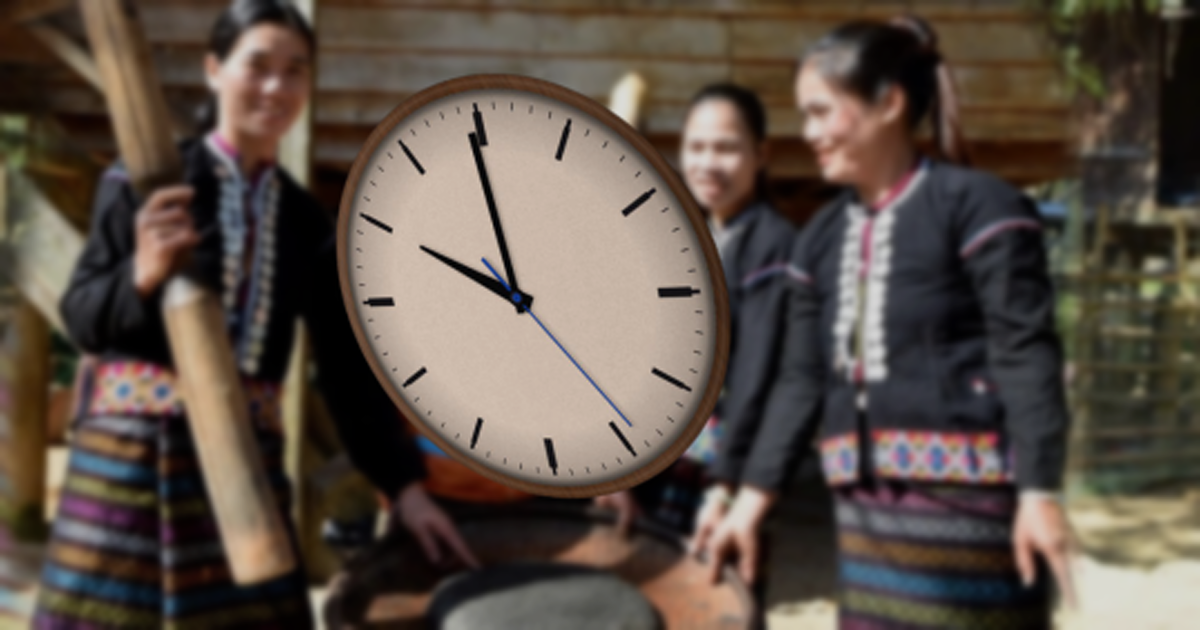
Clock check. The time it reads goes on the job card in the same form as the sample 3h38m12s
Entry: 9h59m24s
